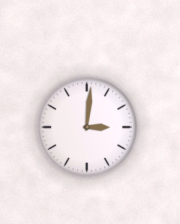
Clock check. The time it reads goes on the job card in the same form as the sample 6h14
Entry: 3h01
